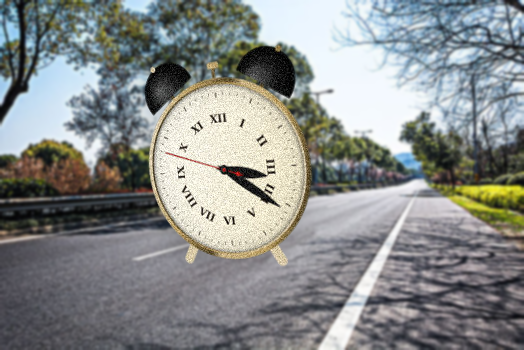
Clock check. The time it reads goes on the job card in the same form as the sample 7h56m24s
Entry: 3h20m48s
